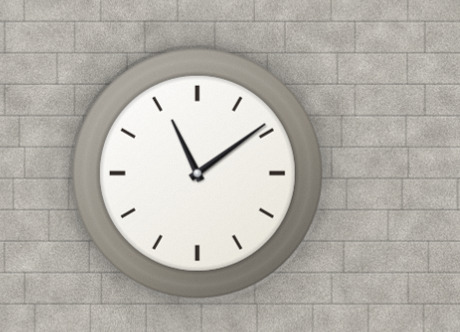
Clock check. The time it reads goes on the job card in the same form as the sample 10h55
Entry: 11h09
